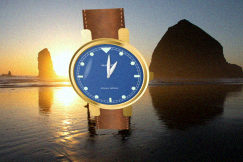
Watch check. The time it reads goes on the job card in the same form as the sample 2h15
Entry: 1h01
